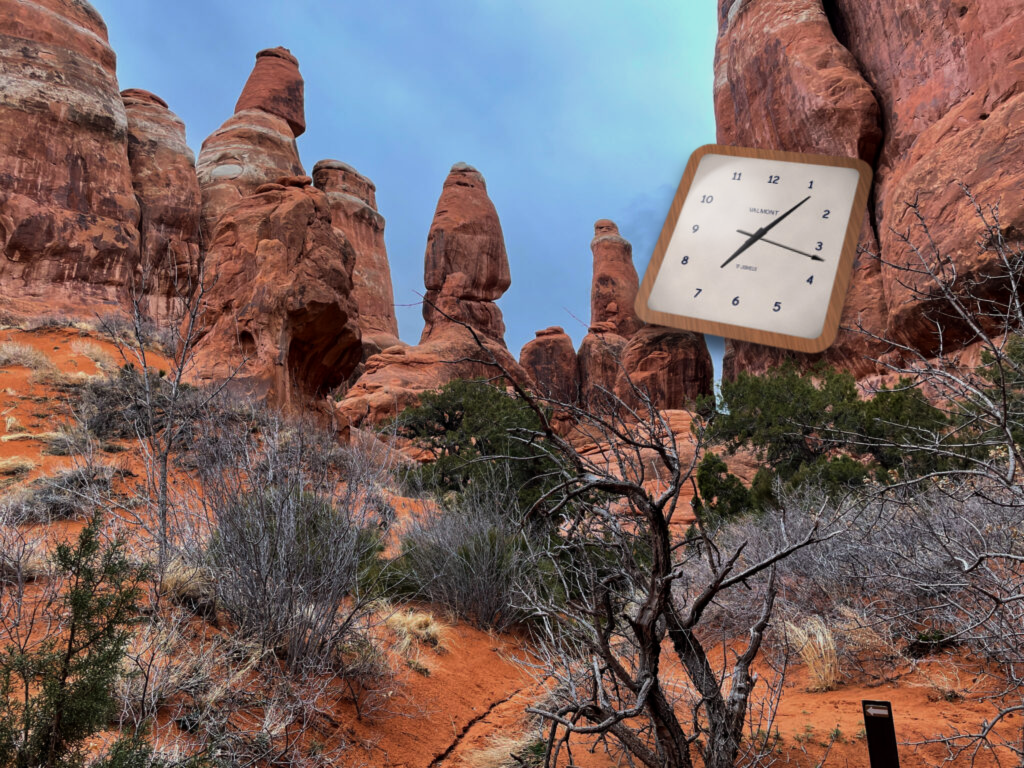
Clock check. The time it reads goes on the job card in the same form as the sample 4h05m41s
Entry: 7h06m17s
